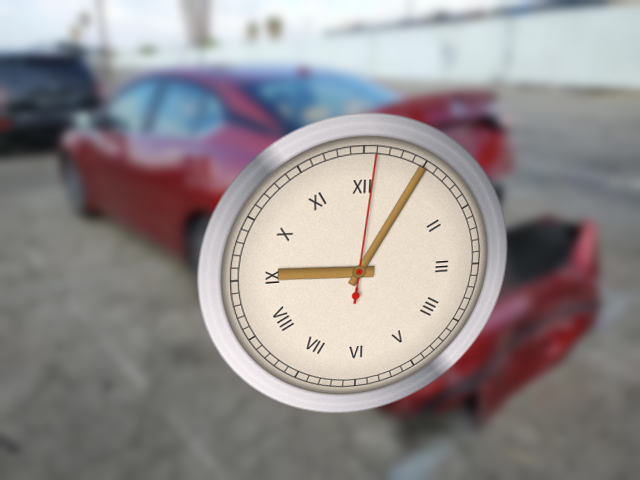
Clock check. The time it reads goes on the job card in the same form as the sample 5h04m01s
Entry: 9h05m01s
